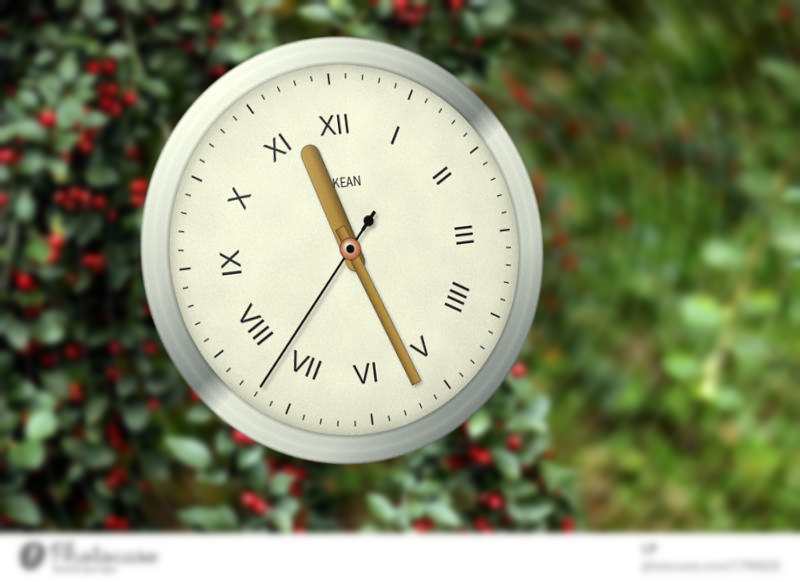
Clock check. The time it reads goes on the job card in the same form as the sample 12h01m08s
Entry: 11h26m37s
